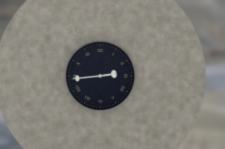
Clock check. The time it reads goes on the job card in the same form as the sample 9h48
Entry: 2h44
